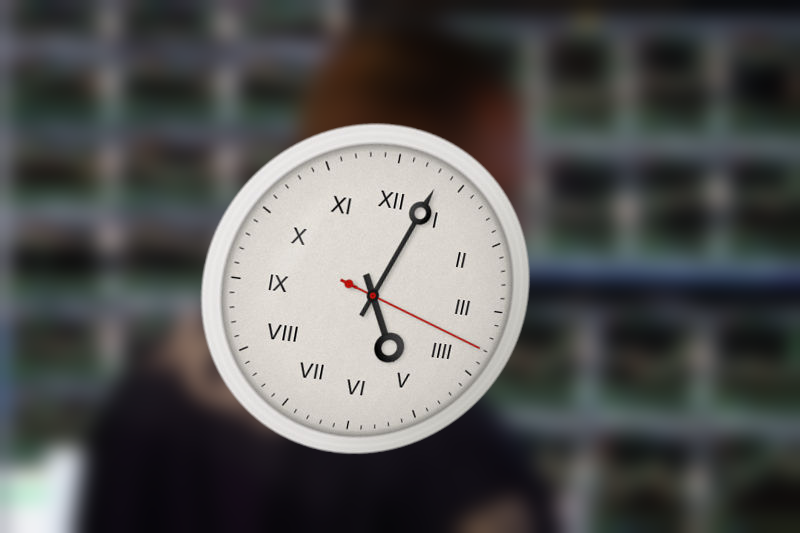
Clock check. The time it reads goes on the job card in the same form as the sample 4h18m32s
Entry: 5h03m18s
